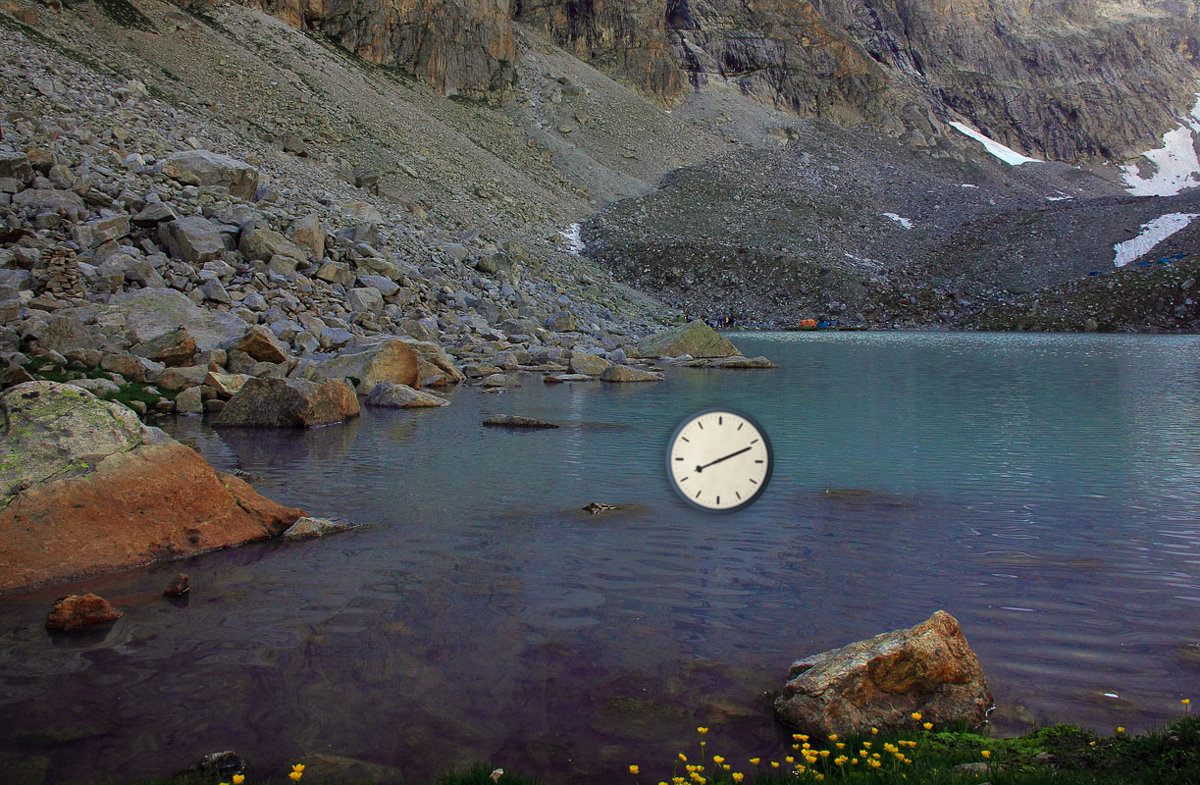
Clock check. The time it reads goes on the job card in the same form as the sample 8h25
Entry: 8h11
